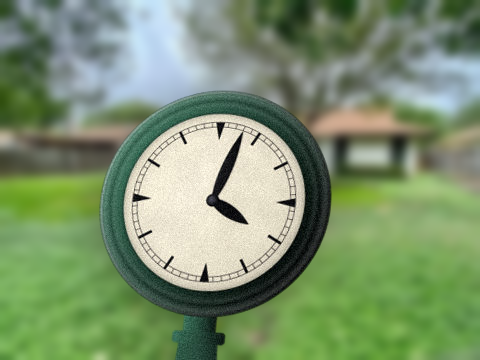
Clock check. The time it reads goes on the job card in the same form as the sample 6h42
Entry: 4h03
